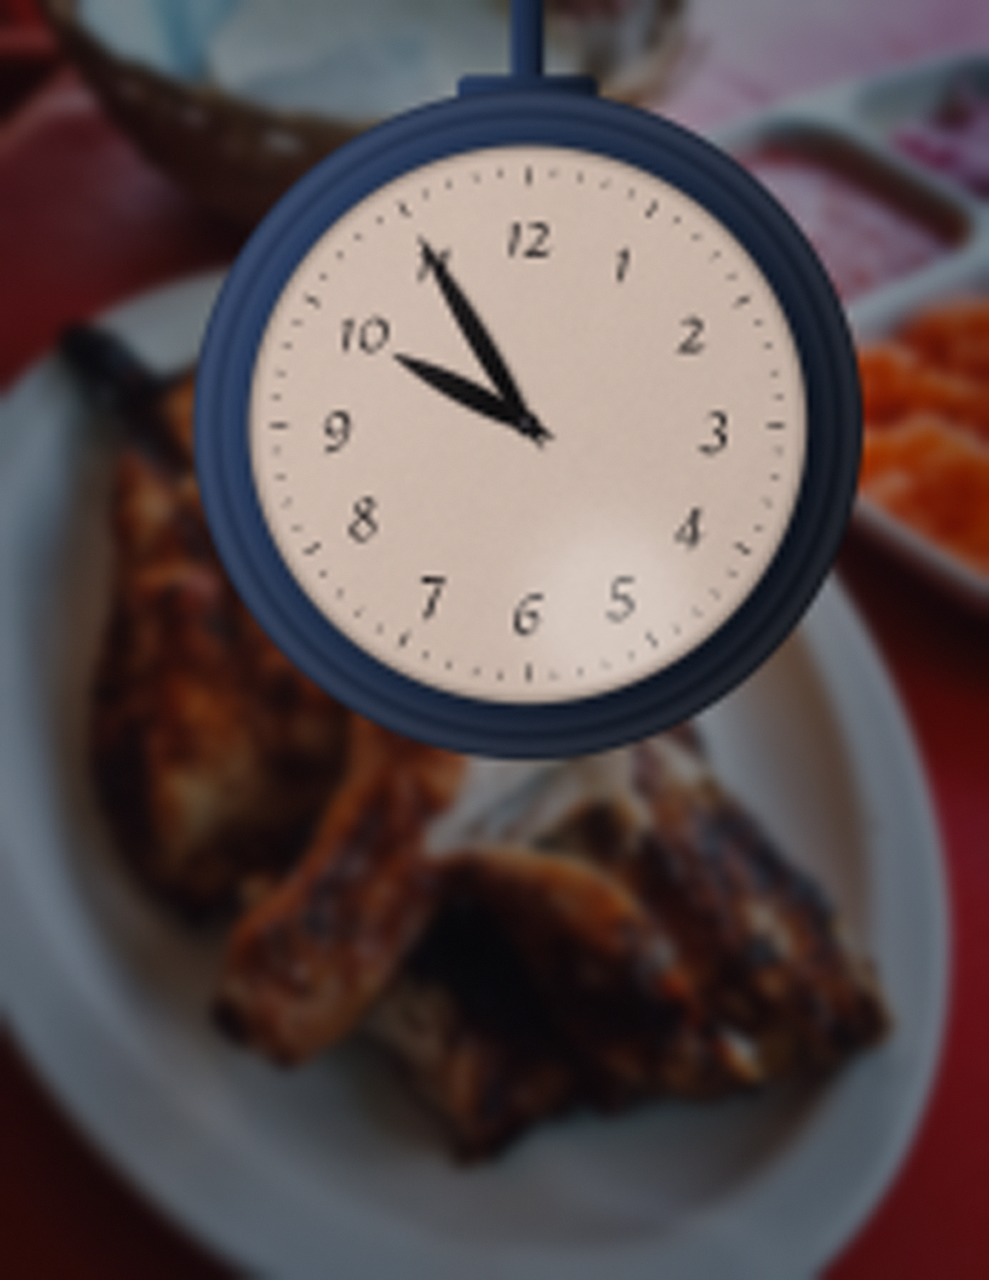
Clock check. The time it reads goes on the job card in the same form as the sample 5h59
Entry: 9h55
